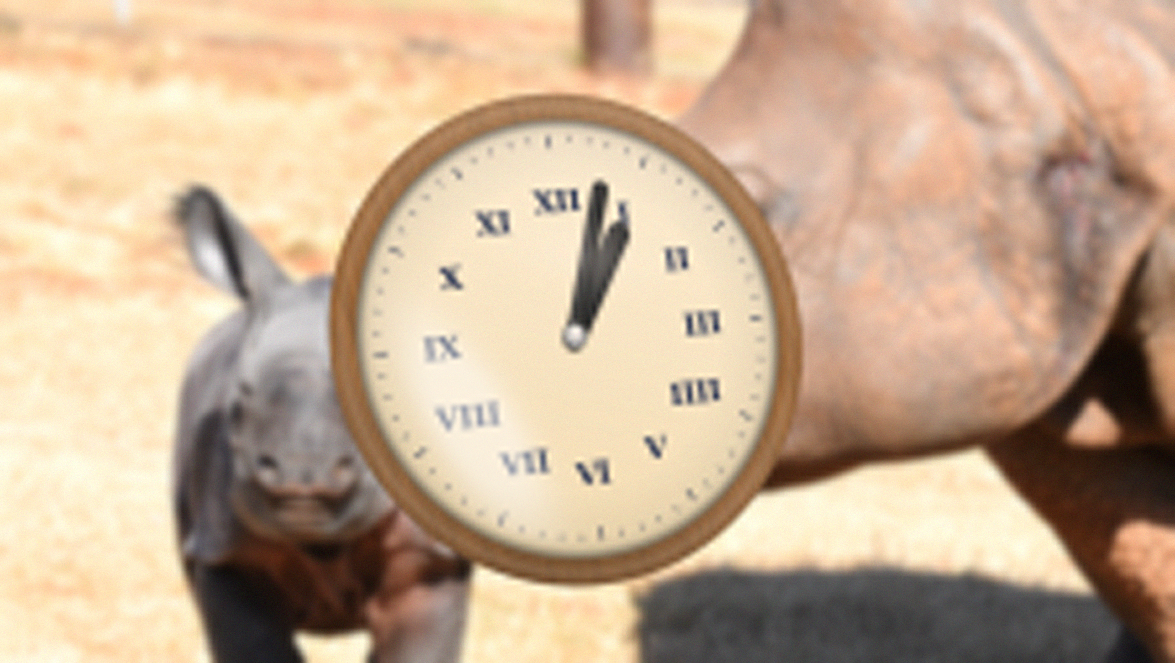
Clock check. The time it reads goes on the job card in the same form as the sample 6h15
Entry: 1h03
